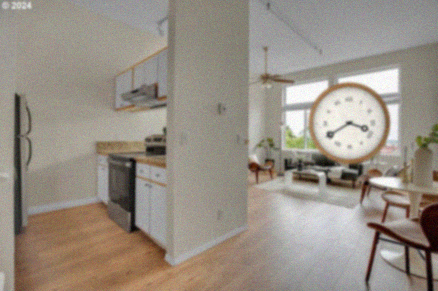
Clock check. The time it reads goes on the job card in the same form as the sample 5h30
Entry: 3h40
